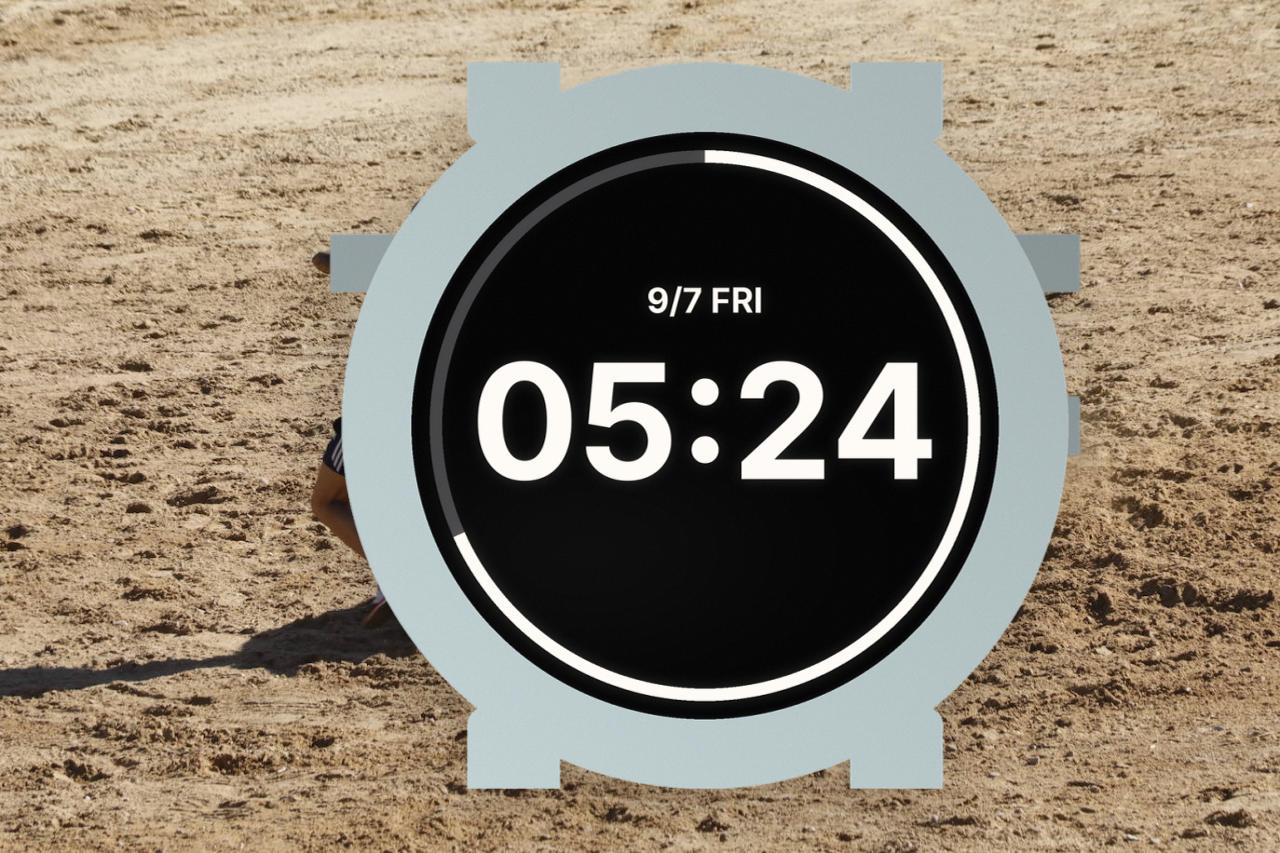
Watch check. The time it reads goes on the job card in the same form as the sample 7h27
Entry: 5h24
